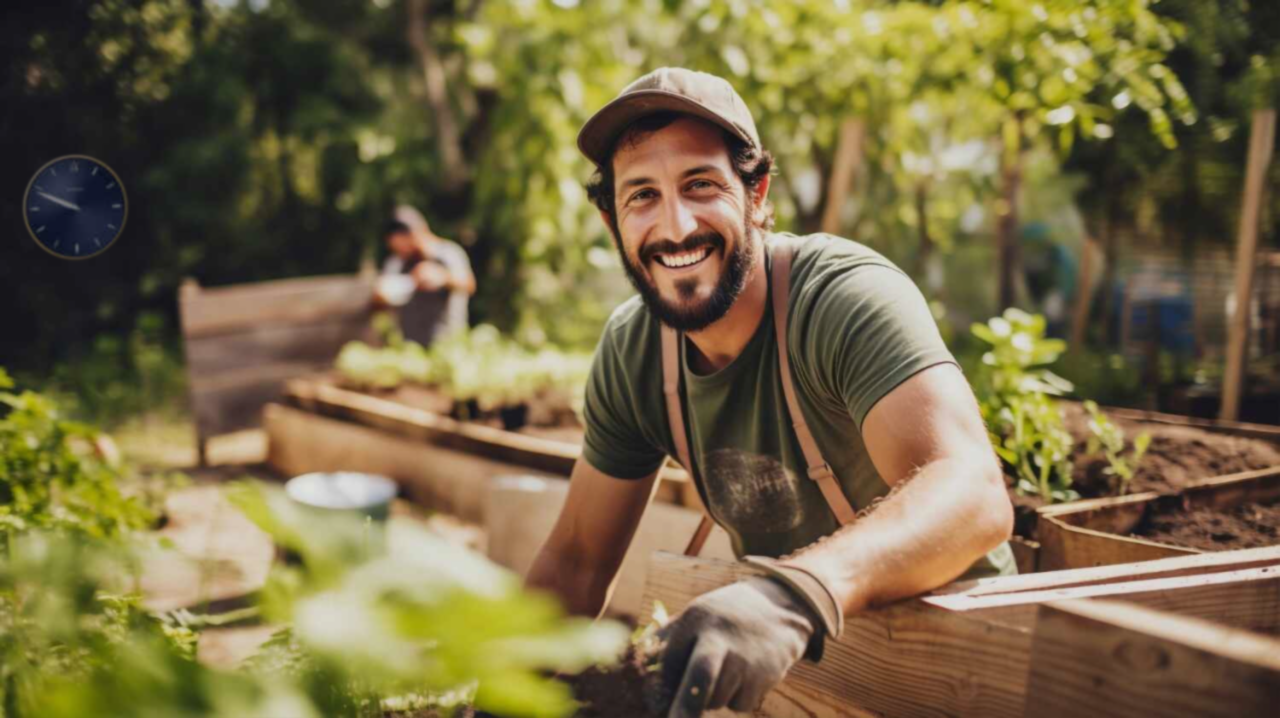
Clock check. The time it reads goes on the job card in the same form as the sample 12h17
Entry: 9h49
